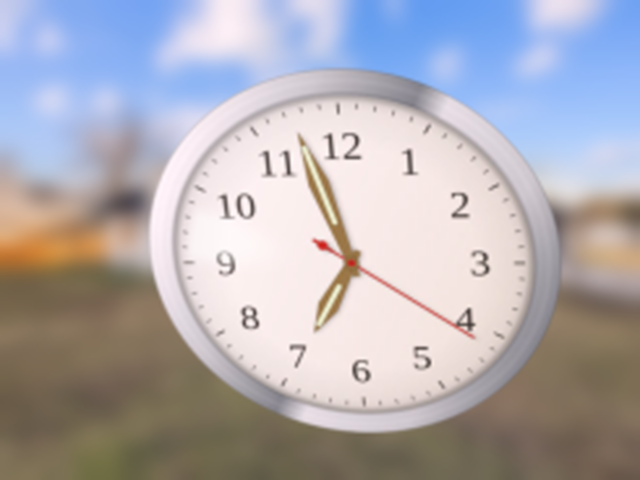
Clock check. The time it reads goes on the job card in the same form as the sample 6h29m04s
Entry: 6h57m21s
